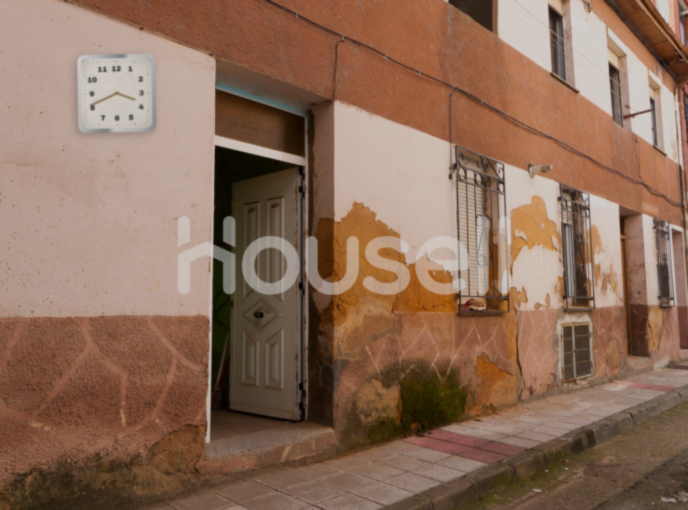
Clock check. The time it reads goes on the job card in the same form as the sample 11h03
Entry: 3h41
